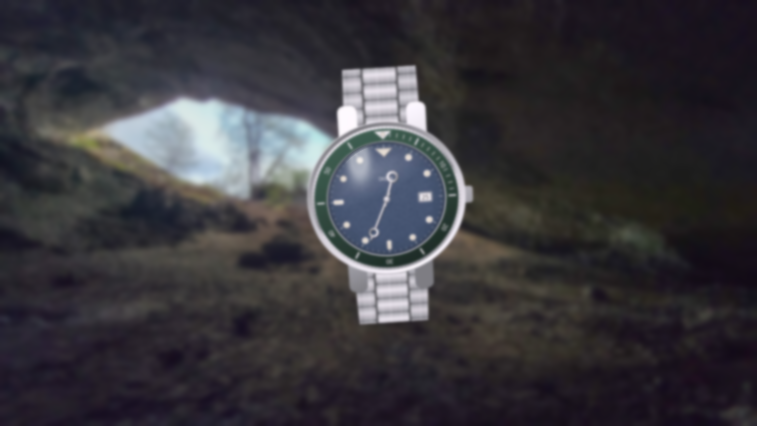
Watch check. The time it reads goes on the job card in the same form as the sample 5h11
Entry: 12h34
